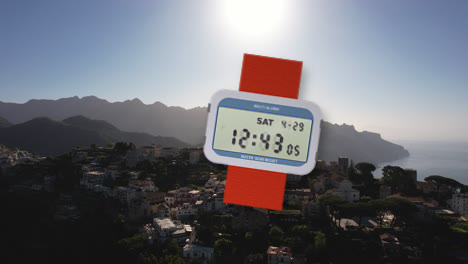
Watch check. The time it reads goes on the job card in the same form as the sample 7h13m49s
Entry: 12h43m05s
